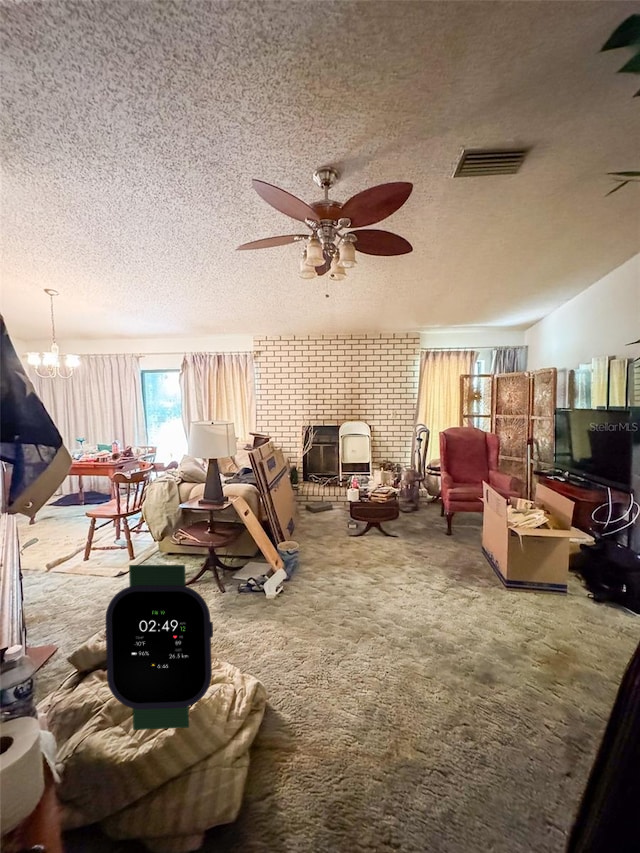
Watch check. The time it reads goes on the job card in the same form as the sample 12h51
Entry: 2h49
